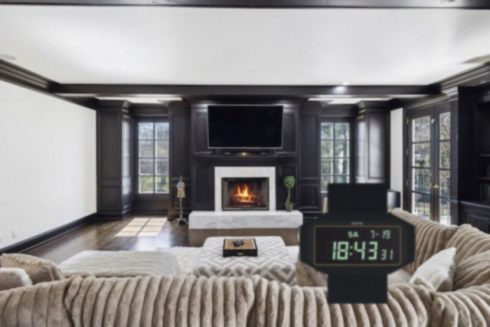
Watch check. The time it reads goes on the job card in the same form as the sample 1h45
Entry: 18h43
